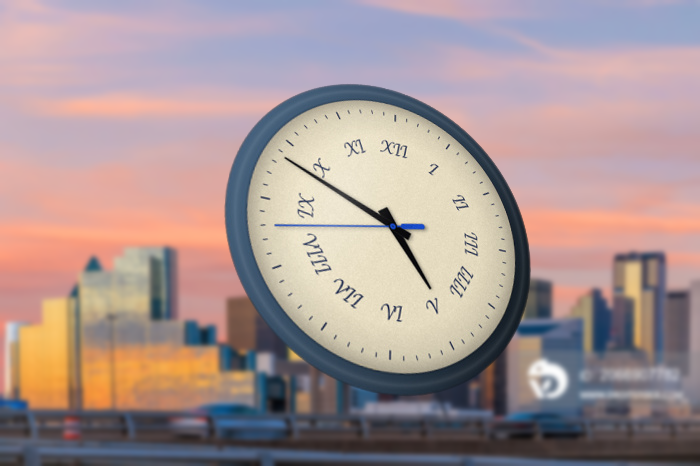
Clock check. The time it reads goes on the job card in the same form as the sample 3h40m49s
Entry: 4h48m43s
